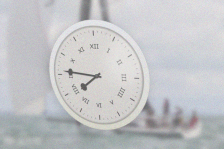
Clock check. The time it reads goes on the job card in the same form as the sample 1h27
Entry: 7h46
